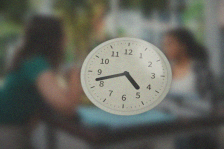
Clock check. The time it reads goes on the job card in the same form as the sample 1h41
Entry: 4h42
